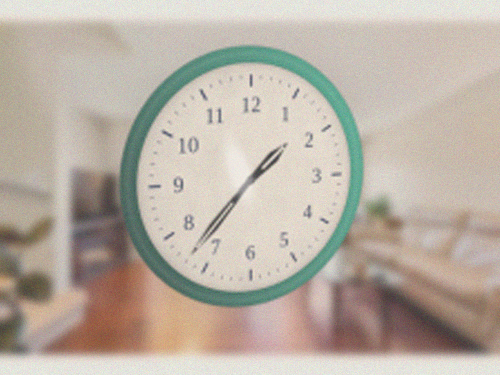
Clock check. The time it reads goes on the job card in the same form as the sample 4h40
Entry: 1h37
